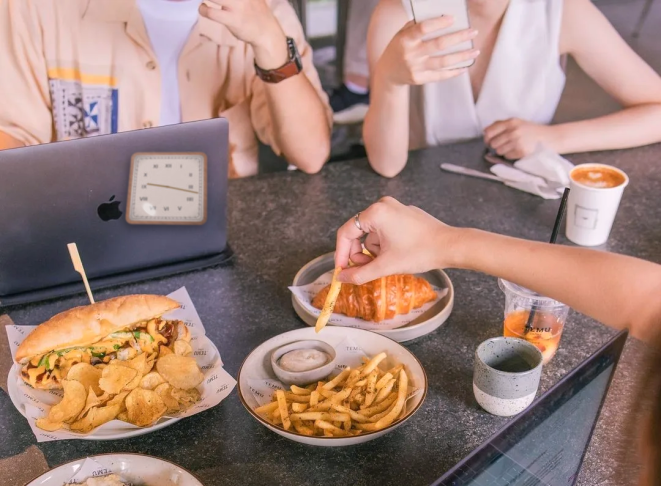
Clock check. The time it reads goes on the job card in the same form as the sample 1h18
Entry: 9h17
